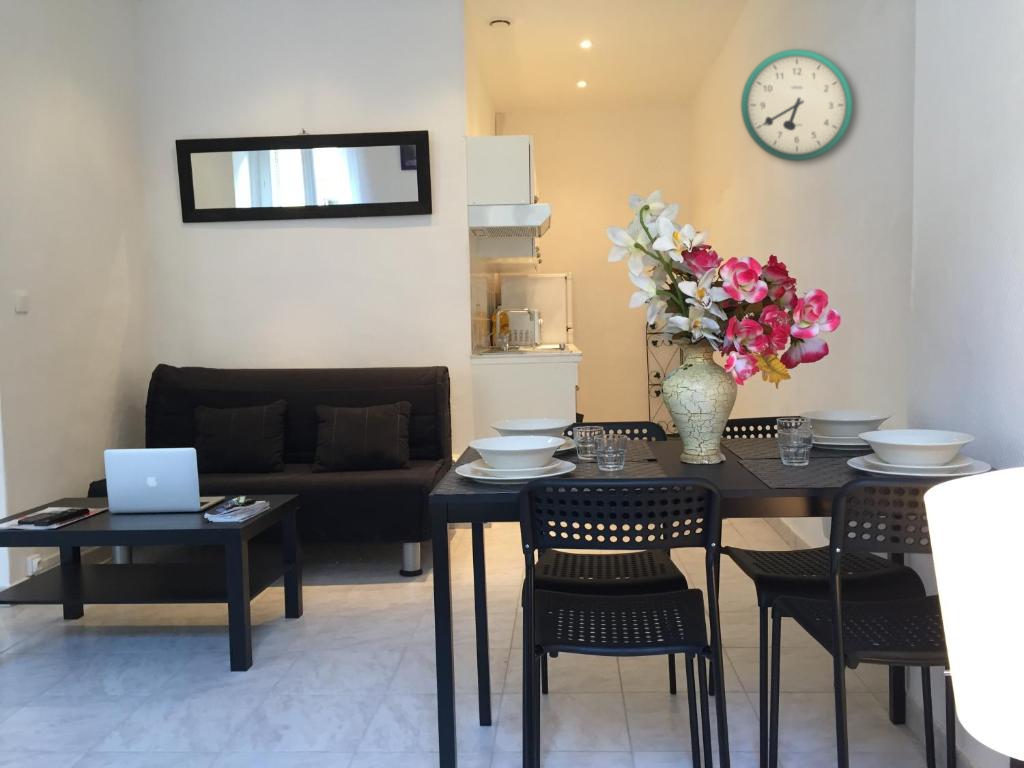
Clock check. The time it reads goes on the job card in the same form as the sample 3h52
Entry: 6h40
